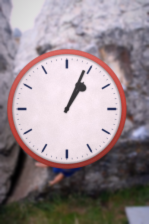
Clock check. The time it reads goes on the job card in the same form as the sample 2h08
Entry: 1h04
